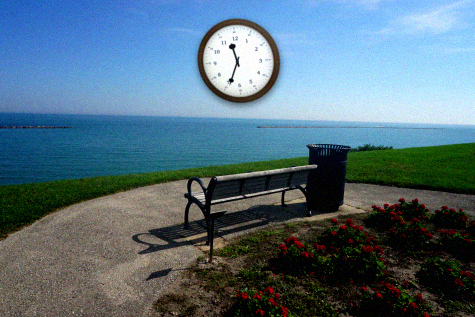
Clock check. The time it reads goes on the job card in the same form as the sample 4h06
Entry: 11h34
